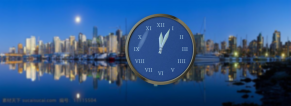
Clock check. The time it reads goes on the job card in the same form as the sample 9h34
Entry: 12h04
